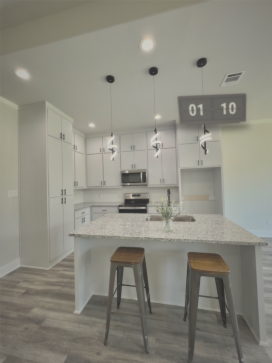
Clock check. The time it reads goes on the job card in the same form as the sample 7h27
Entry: 1h10
